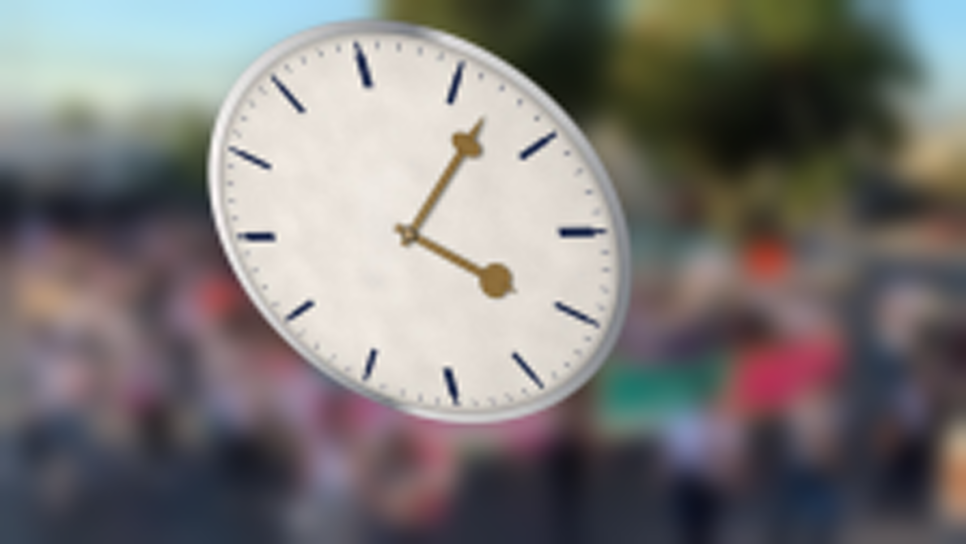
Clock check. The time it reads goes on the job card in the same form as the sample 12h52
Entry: 4h07
